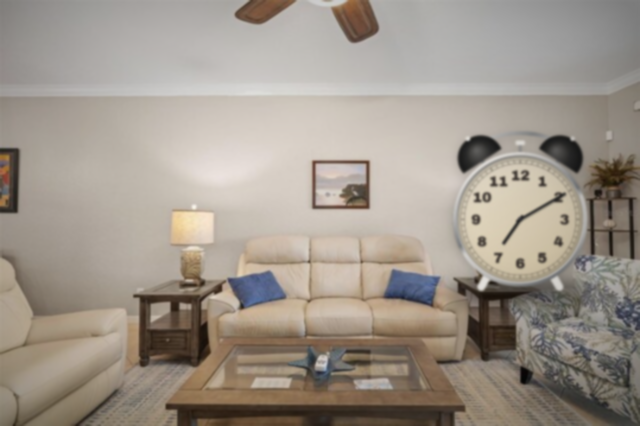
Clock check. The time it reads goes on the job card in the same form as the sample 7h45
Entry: 7h10
